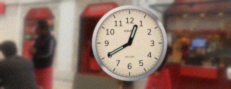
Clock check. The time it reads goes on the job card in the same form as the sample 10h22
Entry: 12h40
